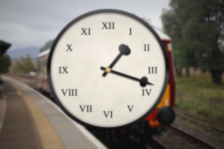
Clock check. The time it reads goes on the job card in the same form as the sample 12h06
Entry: 1h18
